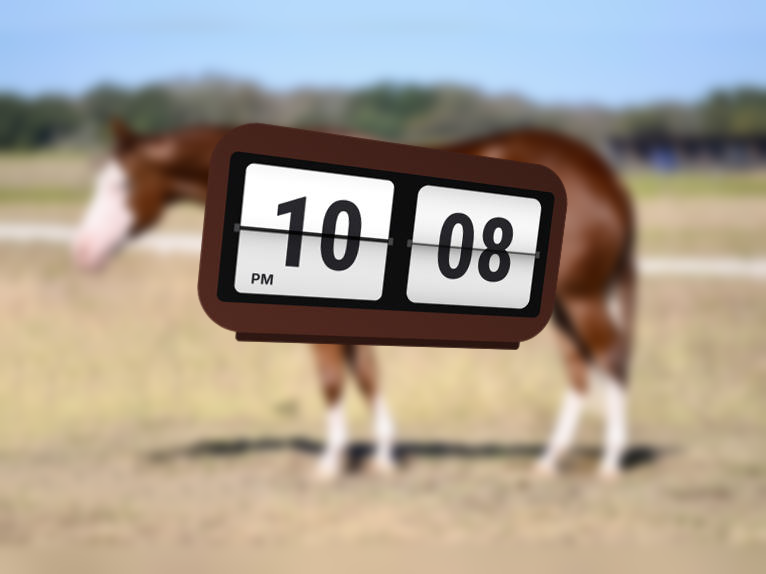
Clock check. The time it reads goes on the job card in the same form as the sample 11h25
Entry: 10h08
